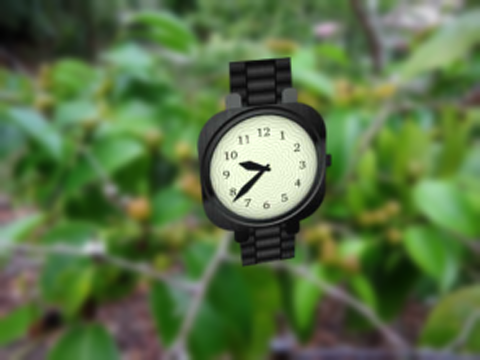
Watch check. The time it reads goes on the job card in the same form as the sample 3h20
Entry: 9h38
